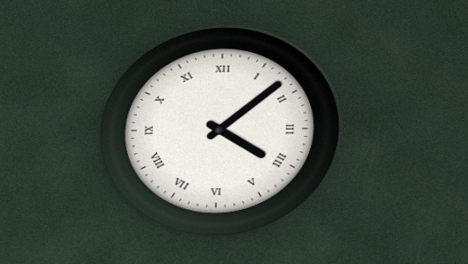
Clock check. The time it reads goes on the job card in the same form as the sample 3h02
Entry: 4h08
